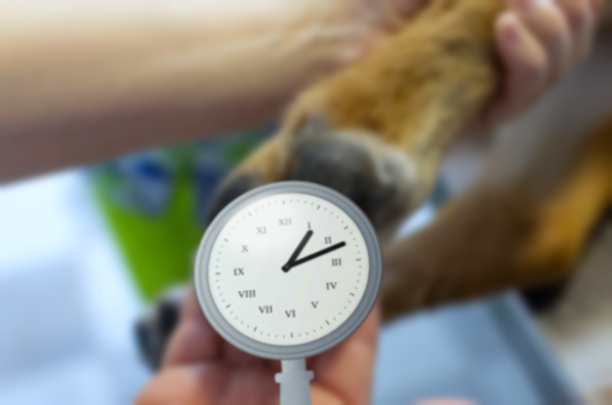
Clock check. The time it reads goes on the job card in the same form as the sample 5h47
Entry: 1h12
